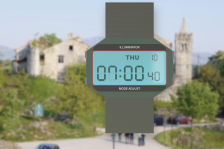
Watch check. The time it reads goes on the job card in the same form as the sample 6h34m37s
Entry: 7h00m40s
